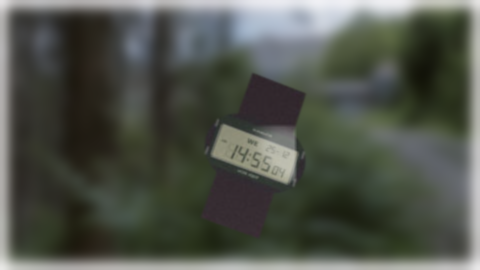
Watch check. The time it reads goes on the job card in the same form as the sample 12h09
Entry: 14h55
